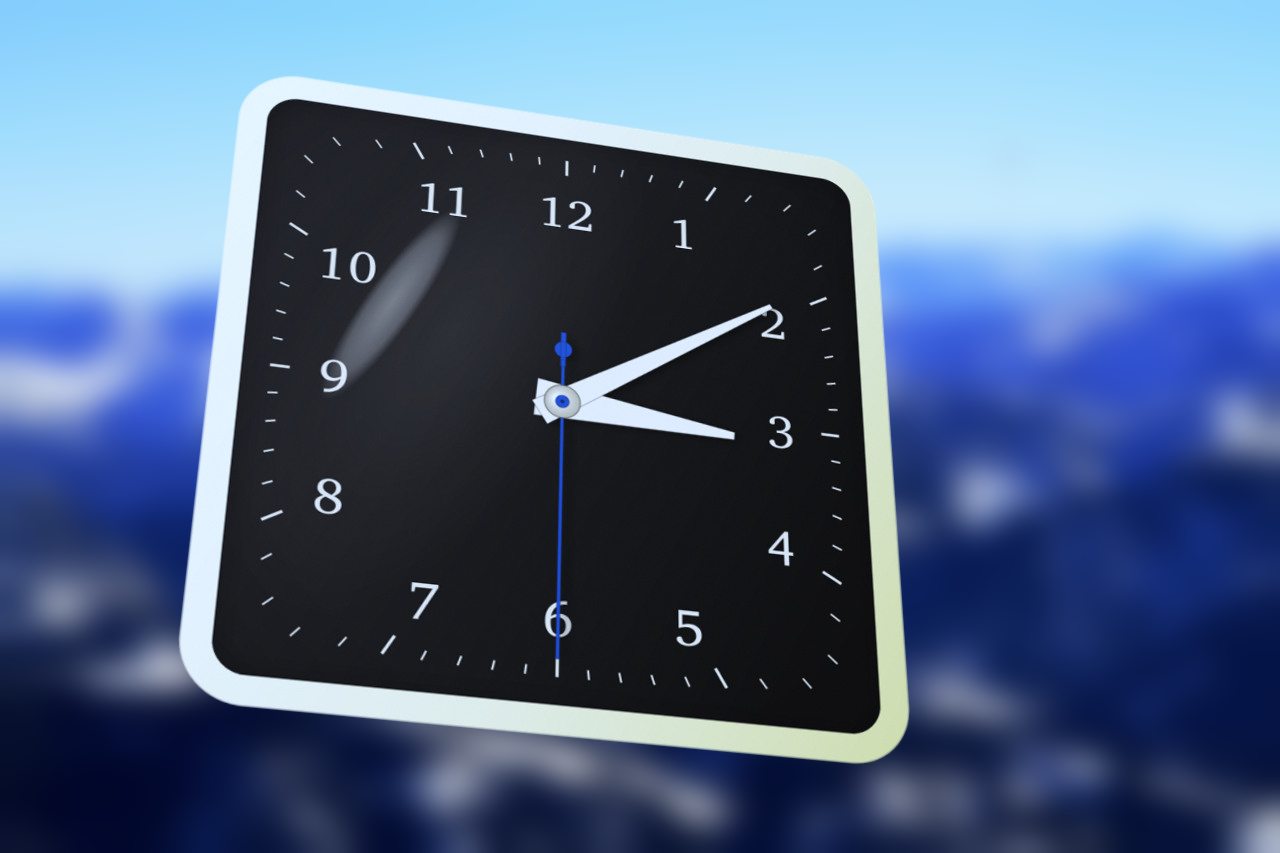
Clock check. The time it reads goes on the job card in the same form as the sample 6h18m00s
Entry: 3h09m30s
